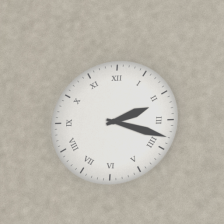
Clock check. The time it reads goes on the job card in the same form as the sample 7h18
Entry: 2h18
